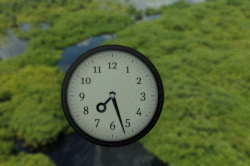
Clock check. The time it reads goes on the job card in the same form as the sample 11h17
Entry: 7h27
